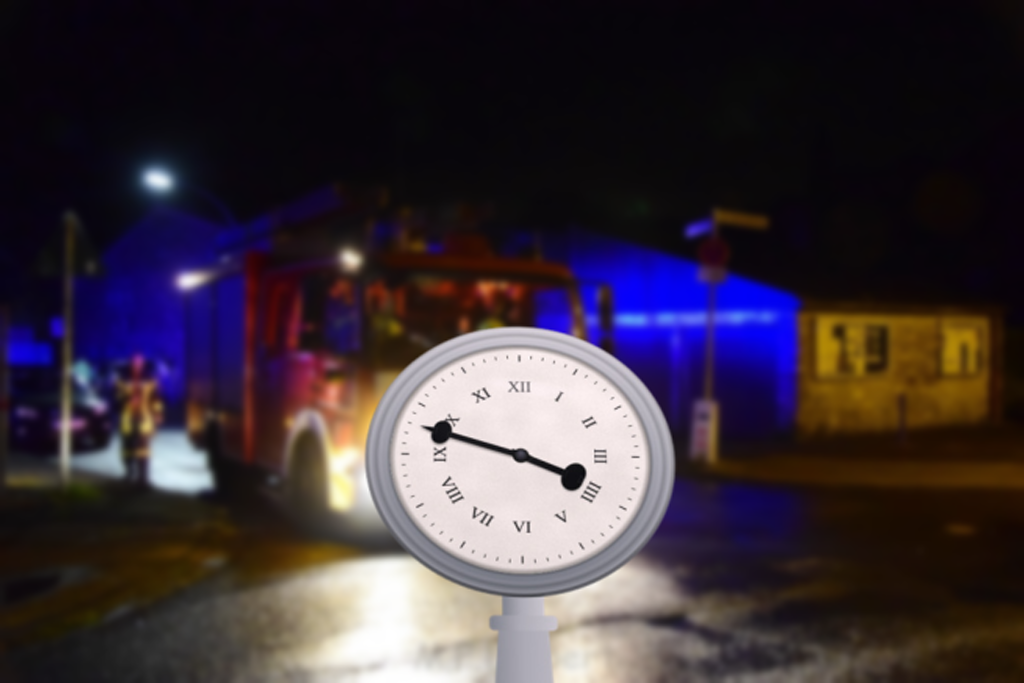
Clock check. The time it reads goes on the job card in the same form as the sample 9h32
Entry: 3h48
